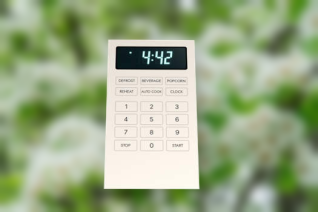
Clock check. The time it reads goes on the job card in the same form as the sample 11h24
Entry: 4h42
